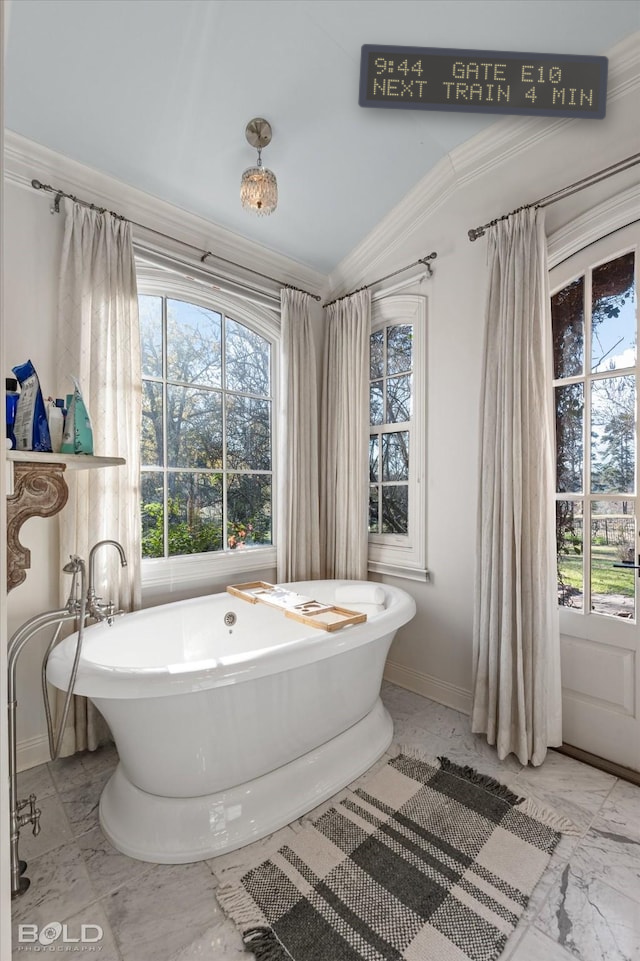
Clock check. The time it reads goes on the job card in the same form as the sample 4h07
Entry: 9h44
